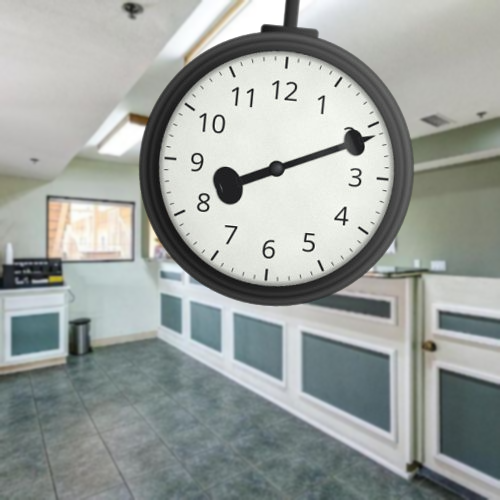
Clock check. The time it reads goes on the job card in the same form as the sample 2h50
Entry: 8h11
